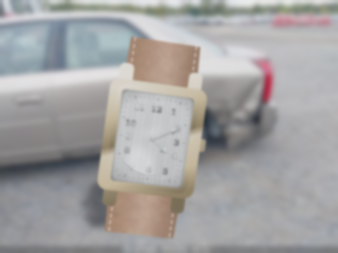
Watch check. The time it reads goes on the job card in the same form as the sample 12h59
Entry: 4h10
